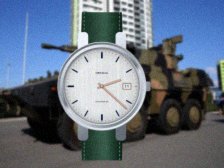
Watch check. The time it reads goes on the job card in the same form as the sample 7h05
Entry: 2h22
